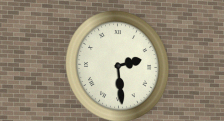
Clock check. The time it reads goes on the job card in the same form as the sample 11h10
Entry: 2h29
